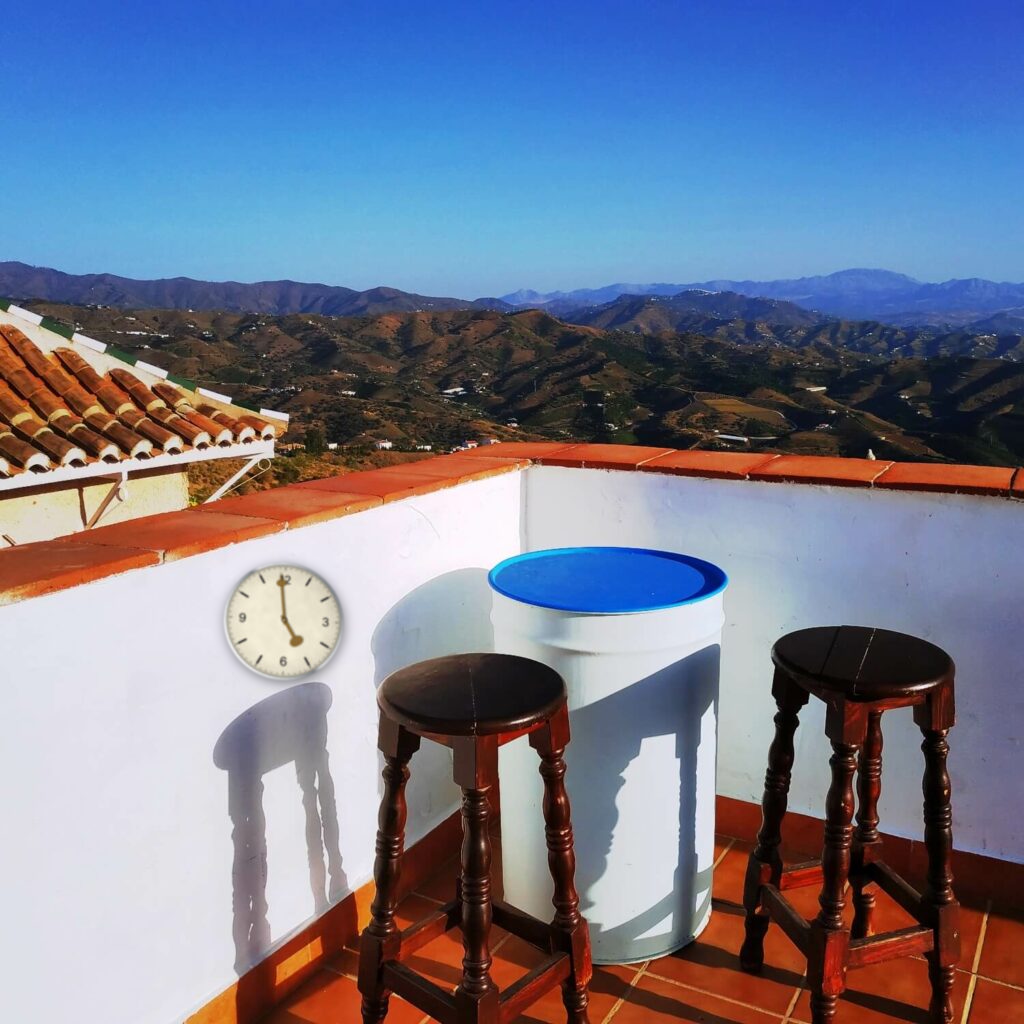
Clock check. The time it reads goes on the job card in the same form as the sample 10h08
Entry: 4h59
